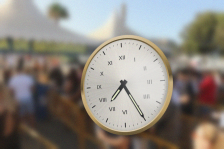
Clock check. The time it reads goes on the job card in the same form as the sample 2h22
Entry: 7h25
